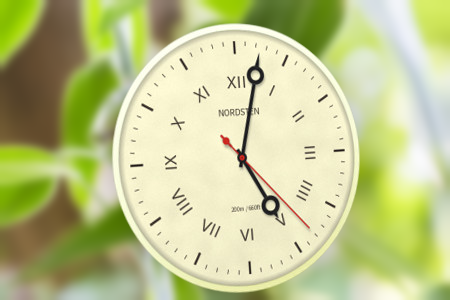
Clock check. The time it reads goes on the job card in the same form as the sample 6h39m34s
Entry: 5h02m23s
